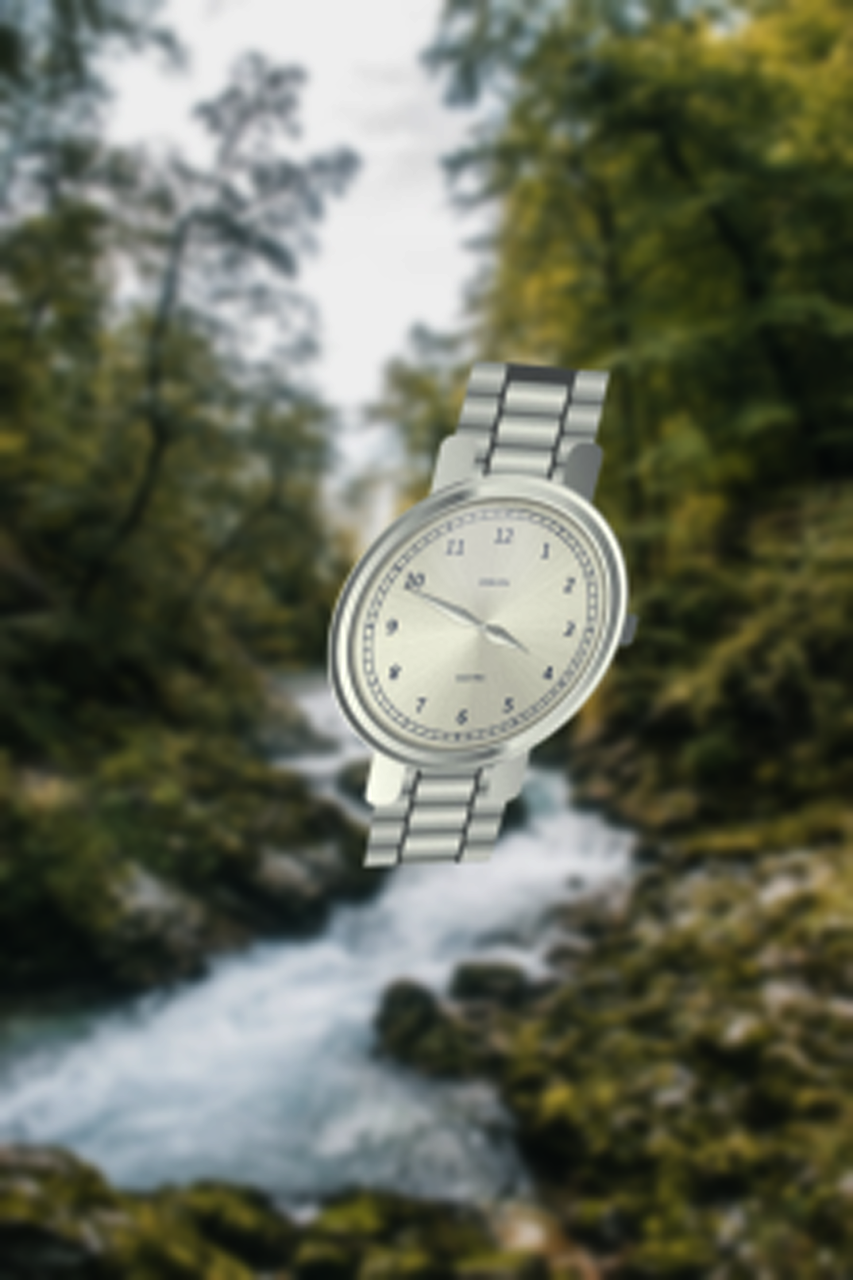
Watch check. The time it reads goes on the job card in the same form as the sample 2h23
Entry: 3h49
